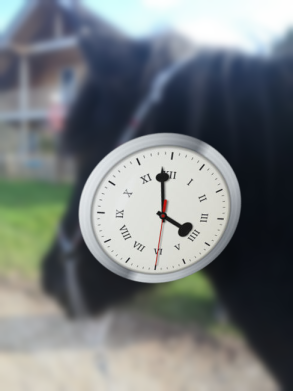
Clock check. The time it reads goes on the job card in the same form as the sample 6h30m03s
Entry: 3h58m30s
